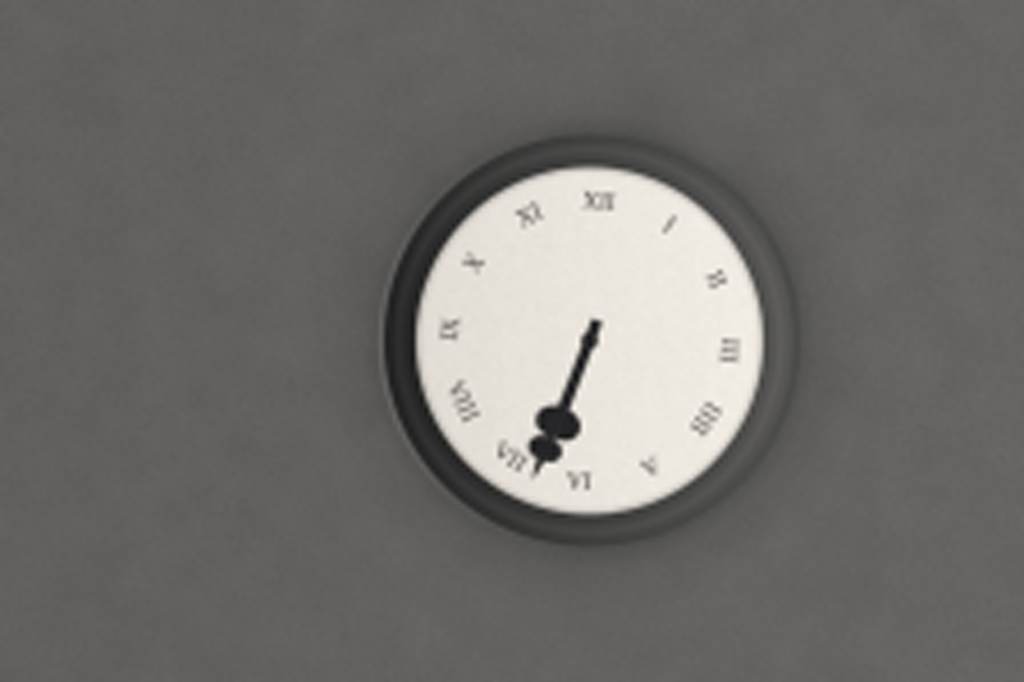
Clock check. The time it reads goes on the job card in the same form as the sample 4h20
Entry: 6h33
